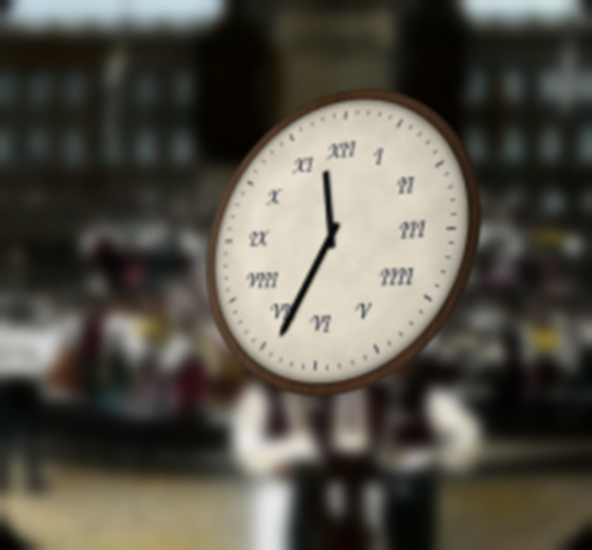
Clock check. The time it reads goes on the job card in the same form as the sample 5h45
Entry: 11h34
